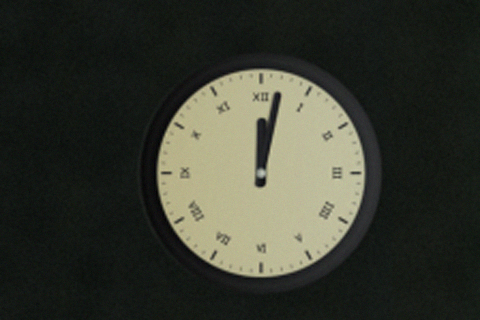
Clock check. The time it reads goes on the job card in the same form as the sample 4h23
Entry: 12h02
